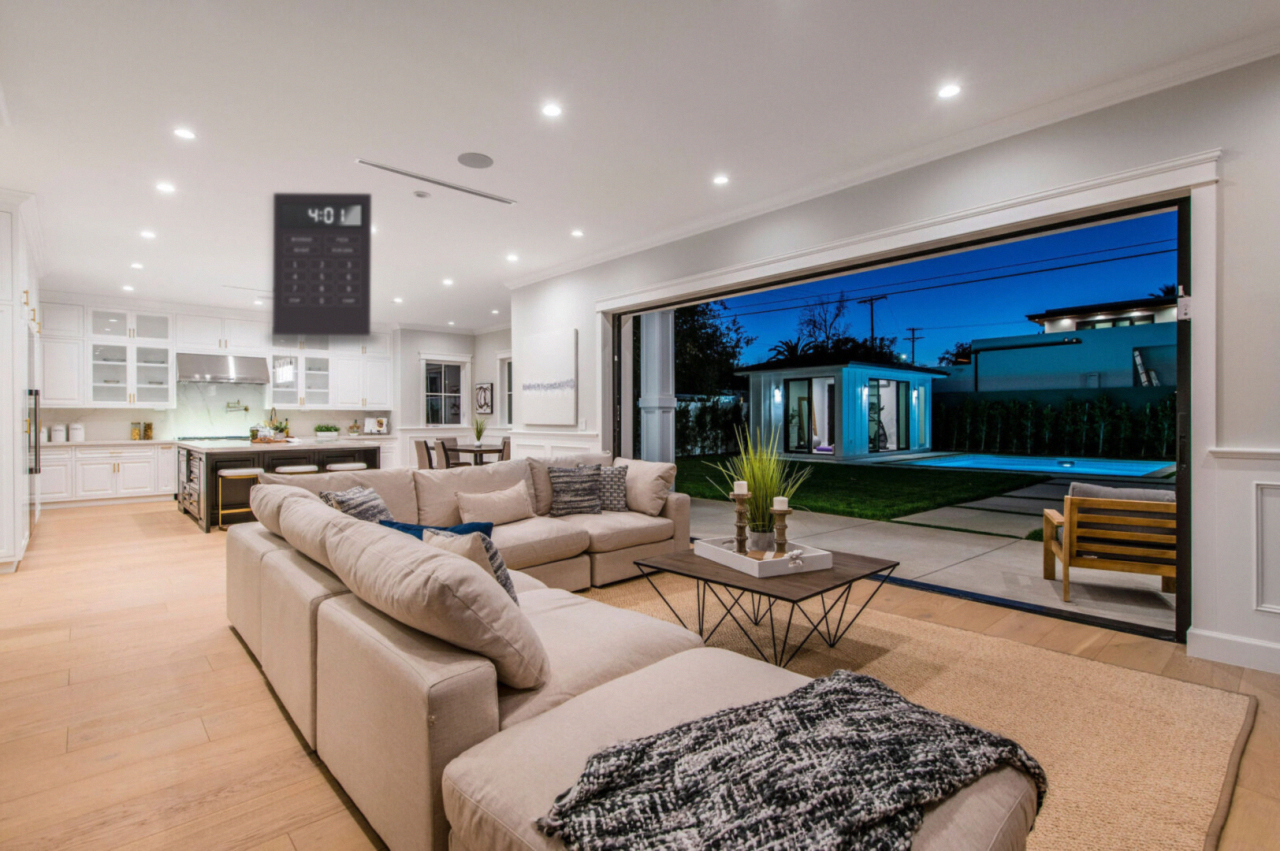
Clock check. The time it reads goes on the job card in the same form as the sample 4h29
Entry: 4h01
